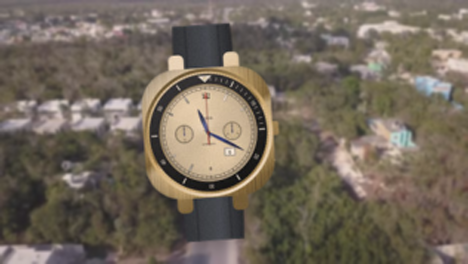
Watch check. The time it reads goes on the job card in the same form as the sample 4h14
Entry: 11h20
